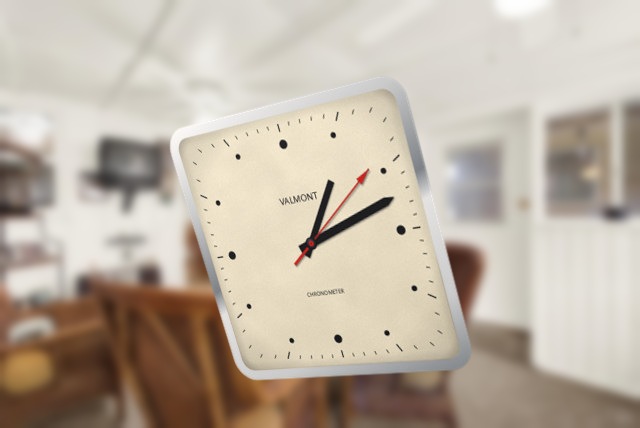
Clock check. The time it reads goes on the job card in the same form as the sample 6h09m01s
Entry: 1h12m09s
